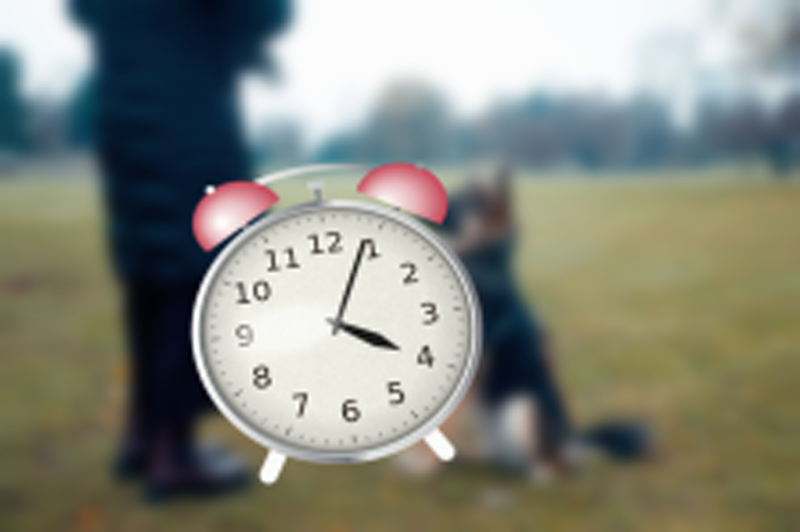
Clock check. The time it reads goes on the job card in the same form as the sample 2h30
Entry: 4h04
